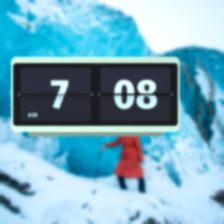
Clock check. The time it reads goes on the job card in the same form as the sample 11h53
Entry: 7h08
